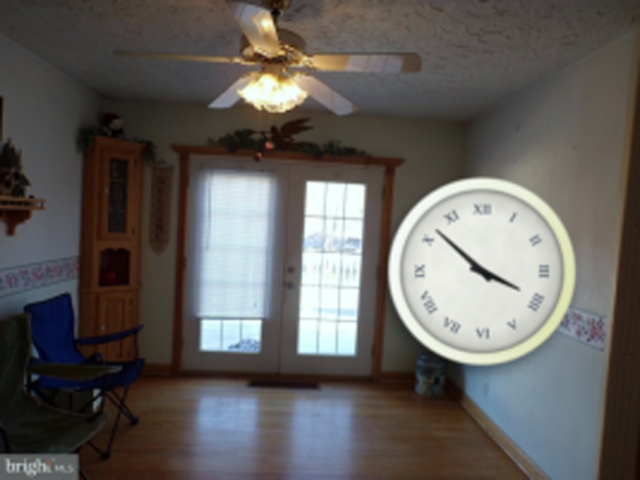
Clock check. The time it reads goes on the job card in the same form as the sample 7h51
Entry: 3h52
